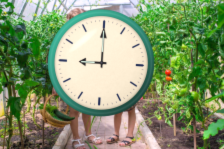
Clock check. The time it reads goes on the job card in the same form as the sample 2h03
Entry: 9h00
